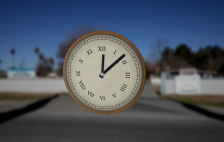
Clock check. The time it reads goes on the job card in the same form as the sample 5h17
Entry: 12h08
